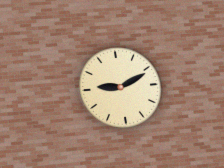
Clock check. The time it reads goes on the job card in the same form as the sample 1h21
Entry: 9h11
